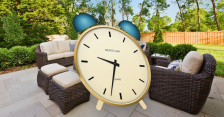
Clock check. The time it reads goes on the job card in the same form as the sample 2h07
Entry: 9h33
